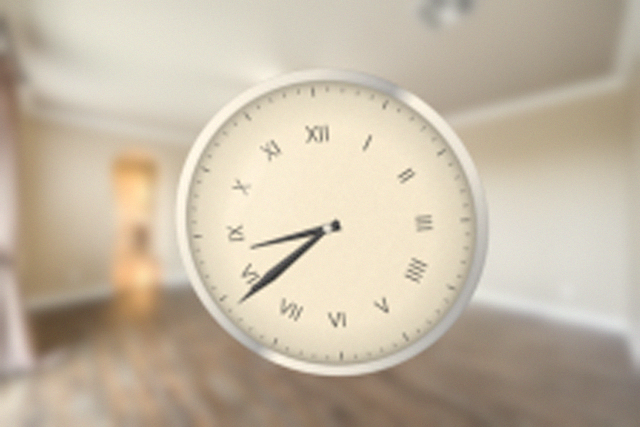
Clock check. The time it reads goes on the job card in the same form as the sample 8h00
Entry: 8h39
